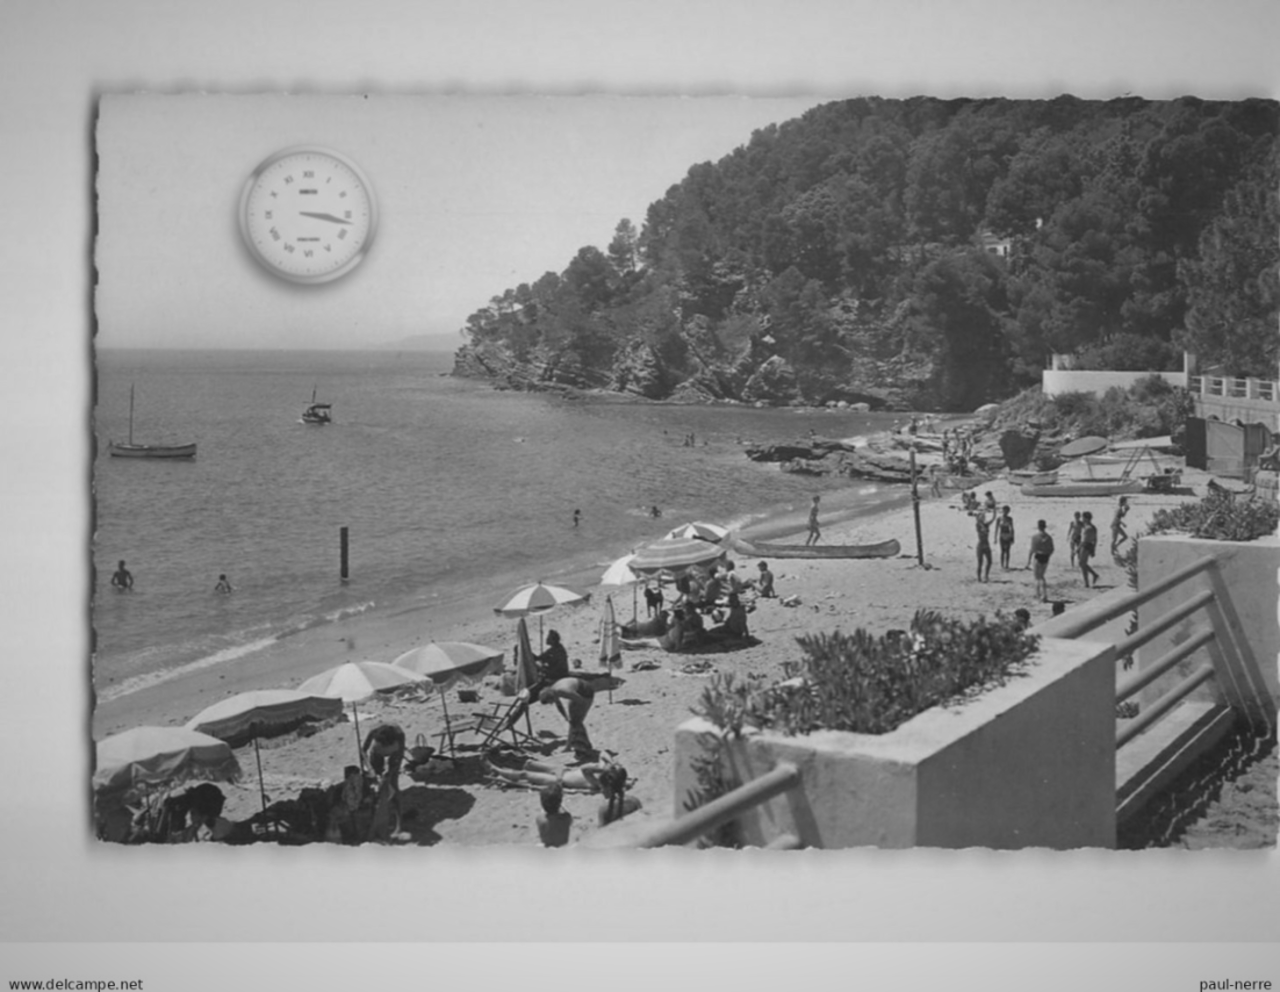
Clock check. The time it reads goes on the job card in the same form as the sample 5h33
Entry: 3h17
